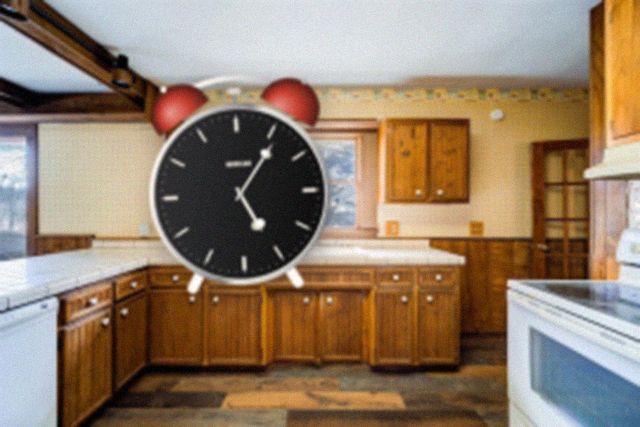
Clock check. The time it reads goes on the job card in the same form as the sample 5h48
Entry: 5h06
